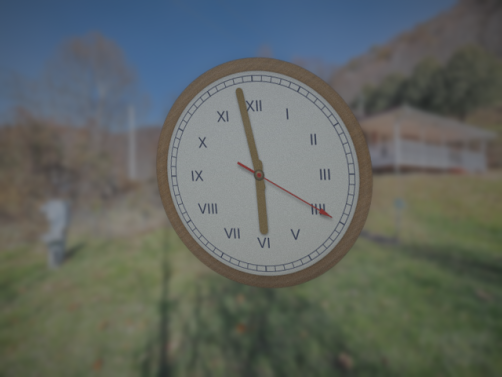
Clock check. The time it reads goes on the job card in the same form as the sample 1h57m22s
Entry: 5h58m20s
